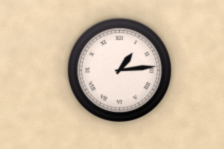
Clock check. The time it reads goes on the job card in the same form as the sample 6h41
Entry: 1h14
